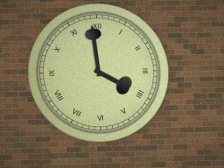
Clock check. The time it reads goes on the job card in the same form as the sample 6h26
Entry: 3h59
